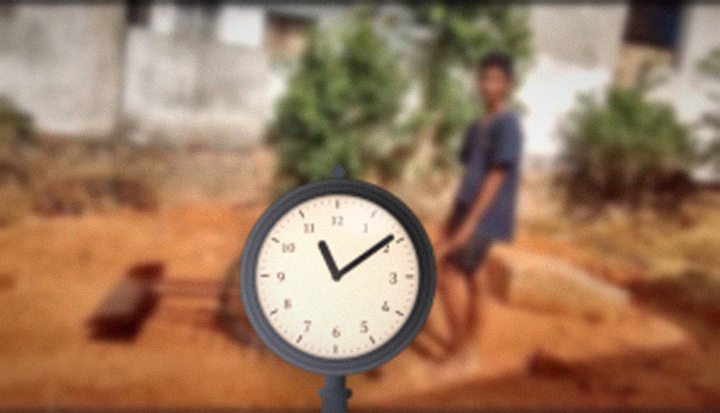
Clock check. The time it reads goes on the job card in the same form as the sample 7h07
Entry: 11h09
